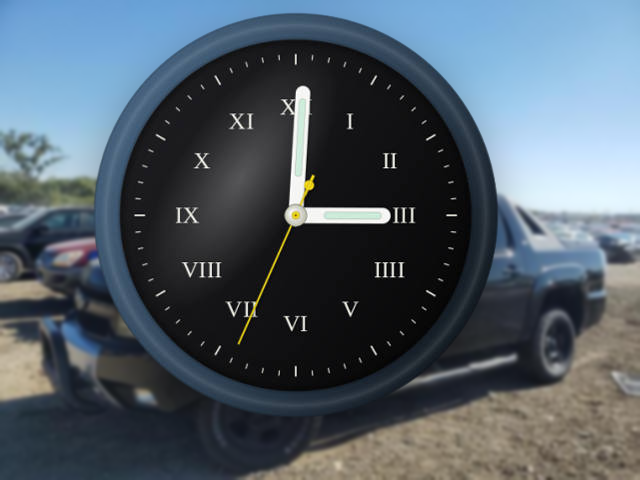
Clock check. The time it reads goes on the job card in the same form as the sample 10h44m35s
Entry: 3h00m34s
